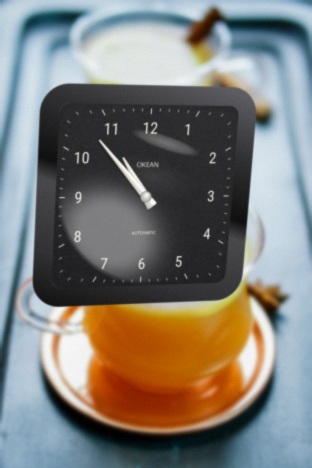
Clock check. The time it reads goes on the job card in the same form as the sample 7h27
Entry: 10h53
